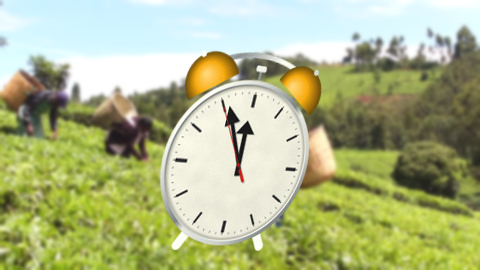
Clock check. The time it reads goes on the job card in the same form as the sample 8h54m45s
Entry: 11h55m55s
